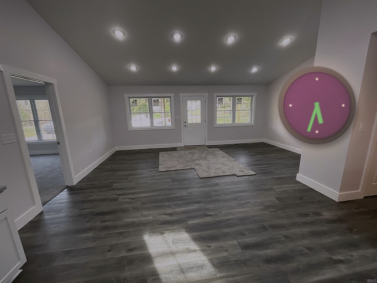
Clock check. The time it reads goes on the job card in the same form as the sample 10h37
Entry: 5h33
